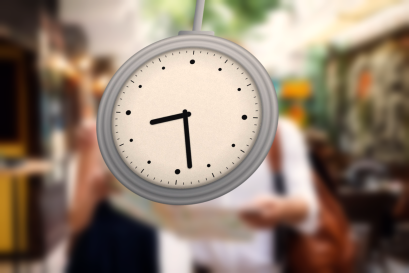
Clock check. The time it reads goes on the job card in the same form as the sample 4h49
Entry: 8h28
